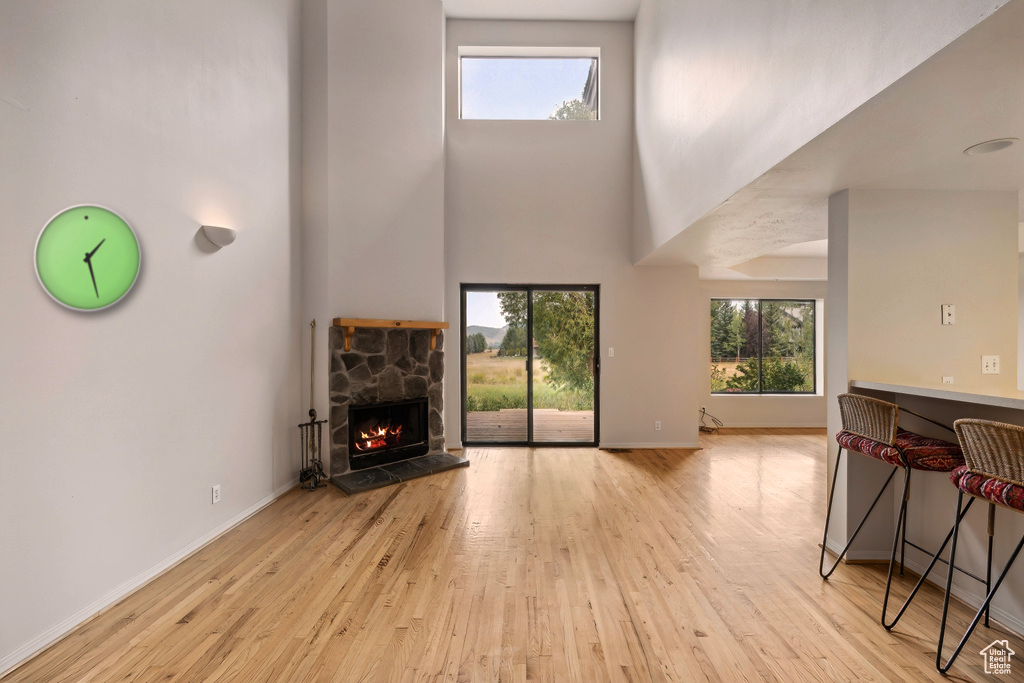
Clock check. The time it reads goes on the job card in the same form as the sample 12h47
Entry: 1h28
